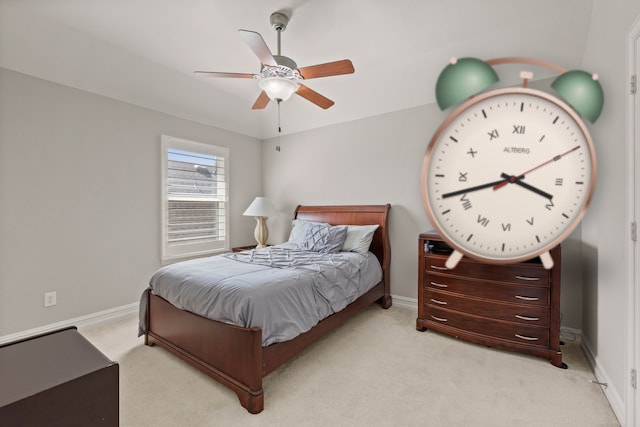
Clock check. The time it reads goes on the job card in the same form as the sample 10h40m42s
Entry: 3h42m10s
